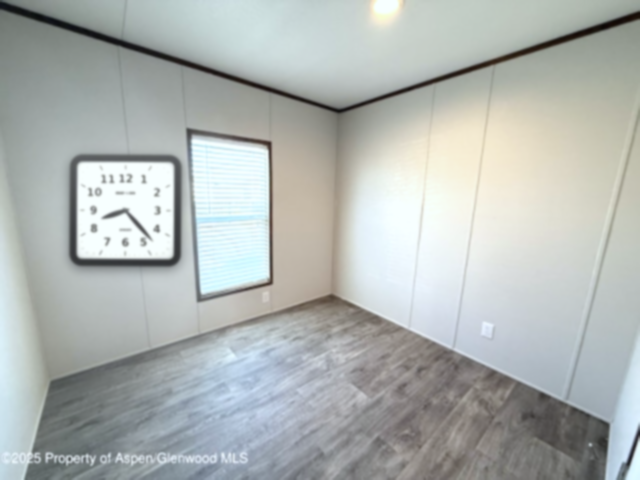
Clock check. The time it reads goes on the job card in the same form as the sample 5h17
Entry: 8h23
